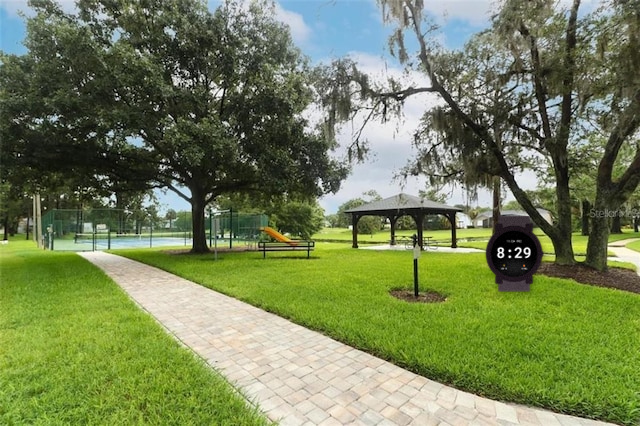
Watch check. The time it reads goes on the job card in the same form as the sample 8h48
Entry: 8h29
